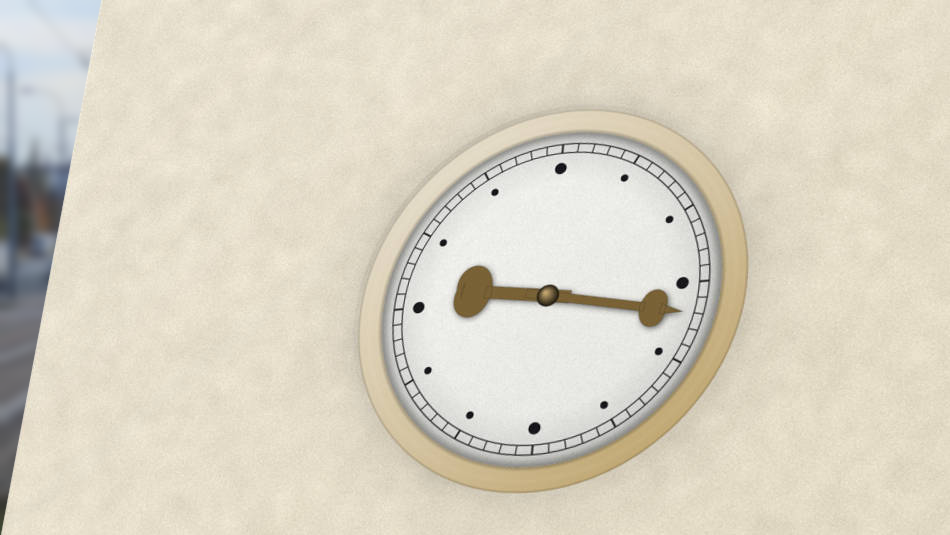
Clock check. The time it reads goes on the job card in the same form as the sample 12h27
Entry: 9h17
